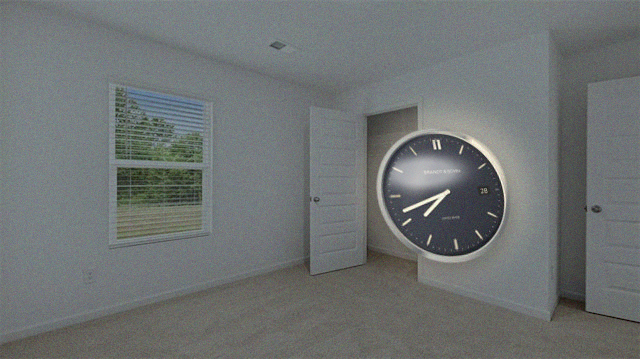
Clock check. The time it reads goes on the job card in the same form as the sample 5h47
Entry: 7h42
